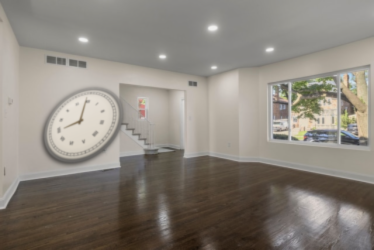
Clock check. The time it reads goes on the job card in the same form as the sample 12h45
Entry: 7h59
